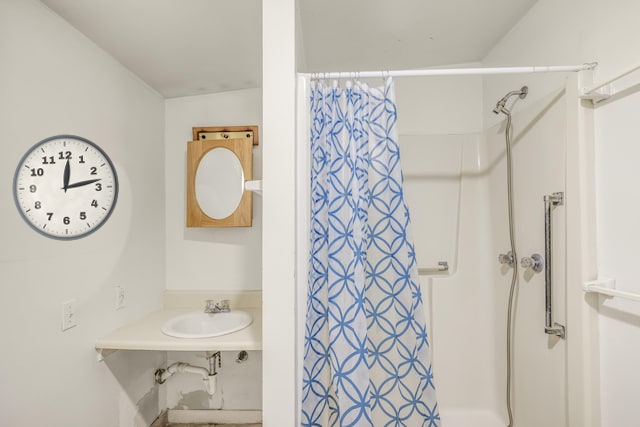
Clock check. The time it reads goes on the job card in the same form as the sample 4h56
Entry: 12h13
